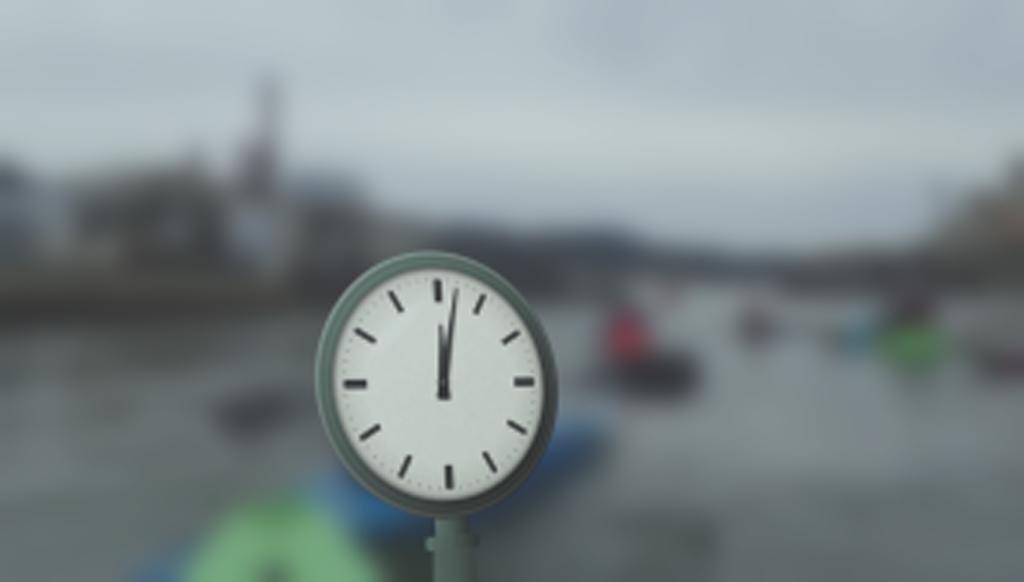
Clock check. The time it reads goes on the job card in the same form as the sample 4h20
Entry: 12h02
